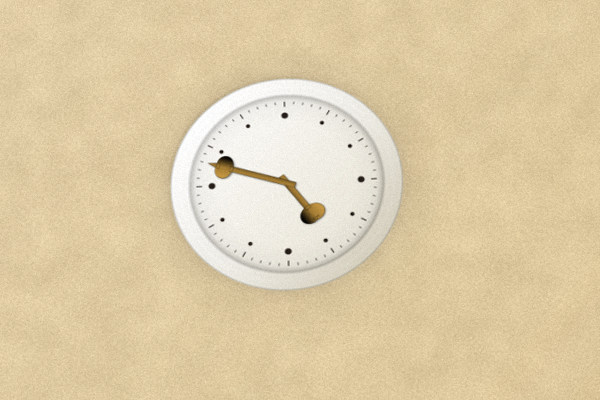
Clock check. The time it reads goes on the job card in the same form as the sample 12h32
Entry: 4h48
